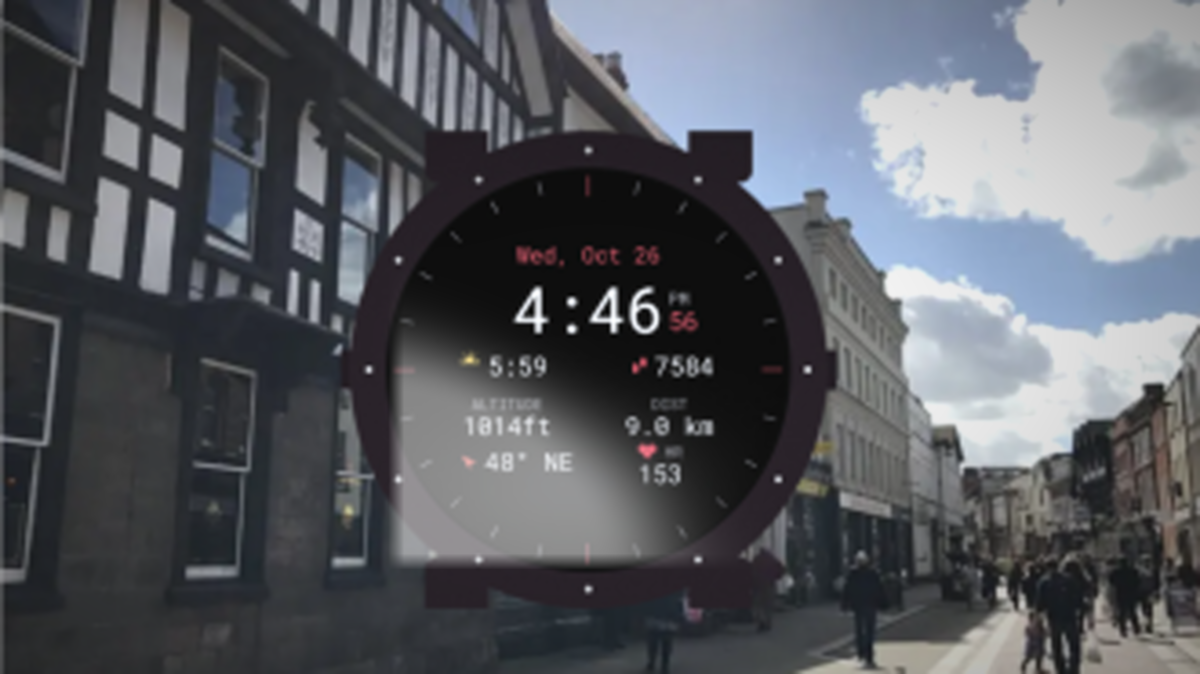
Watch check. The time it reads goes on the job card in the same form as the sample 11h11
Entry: 4h46
